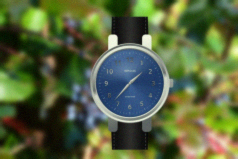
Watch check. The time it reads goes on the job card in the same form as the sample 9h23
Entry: 1h37
